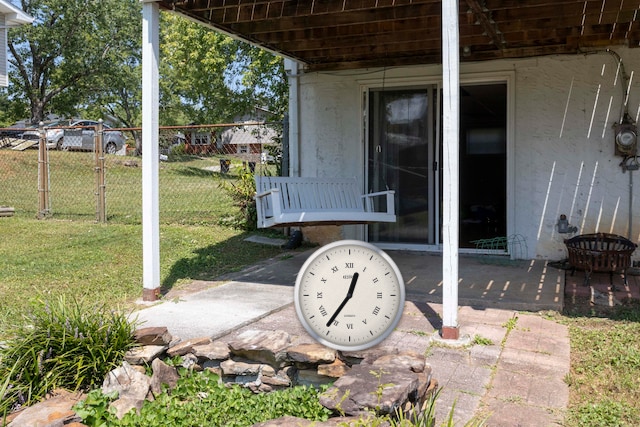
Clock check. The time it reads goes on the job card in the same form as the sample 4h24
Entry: 12h36
